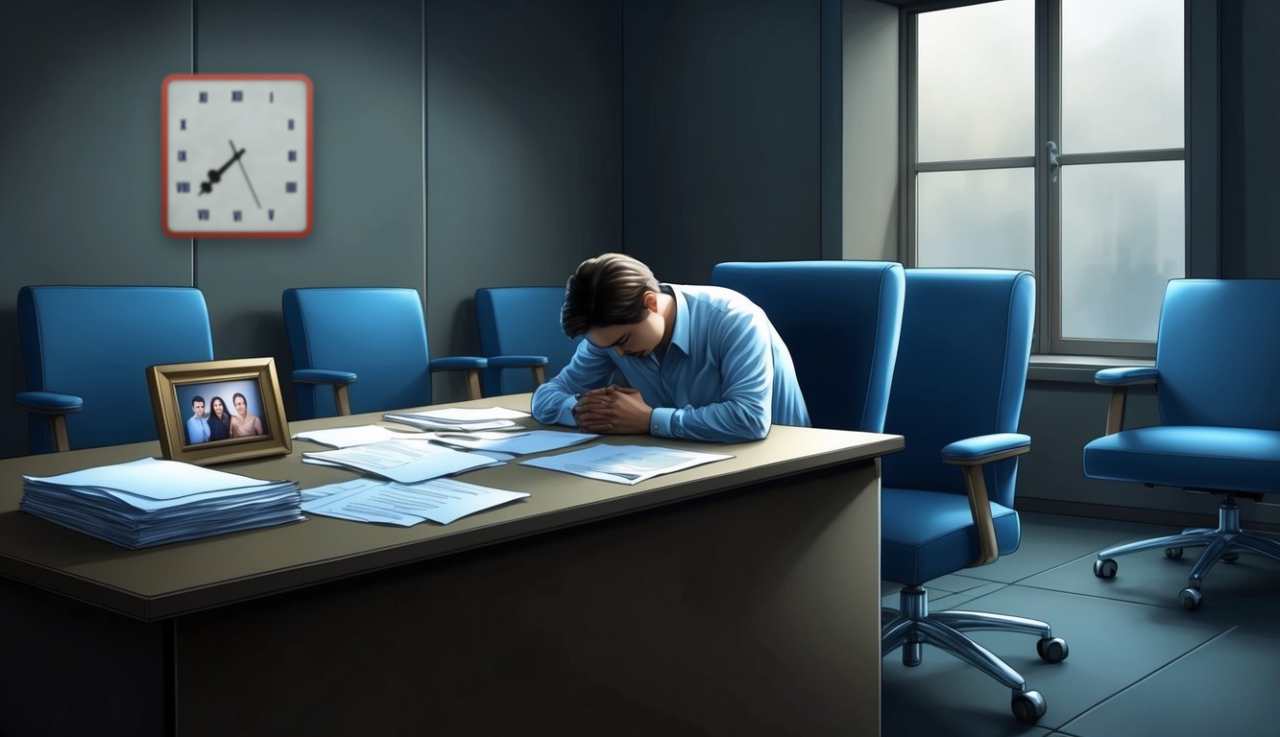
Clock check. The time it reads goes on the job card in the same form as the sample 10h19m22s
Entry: 7h37m26s
